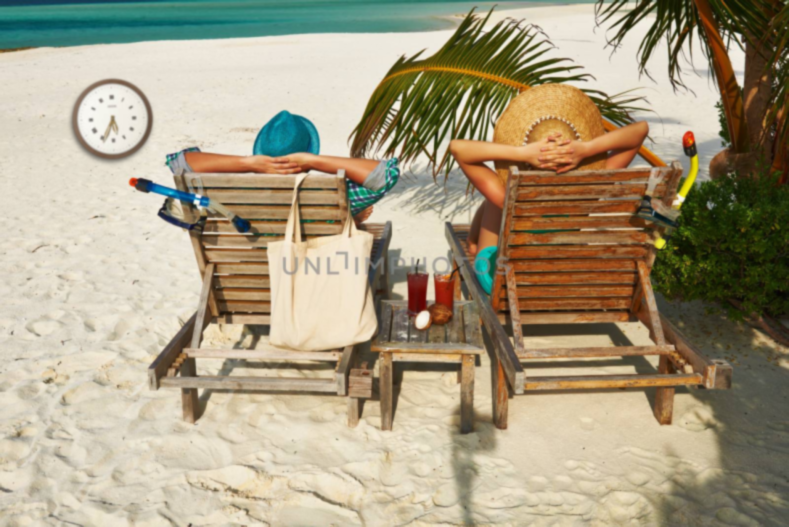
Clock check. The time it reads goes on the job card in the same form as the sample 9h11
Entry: 5h34
